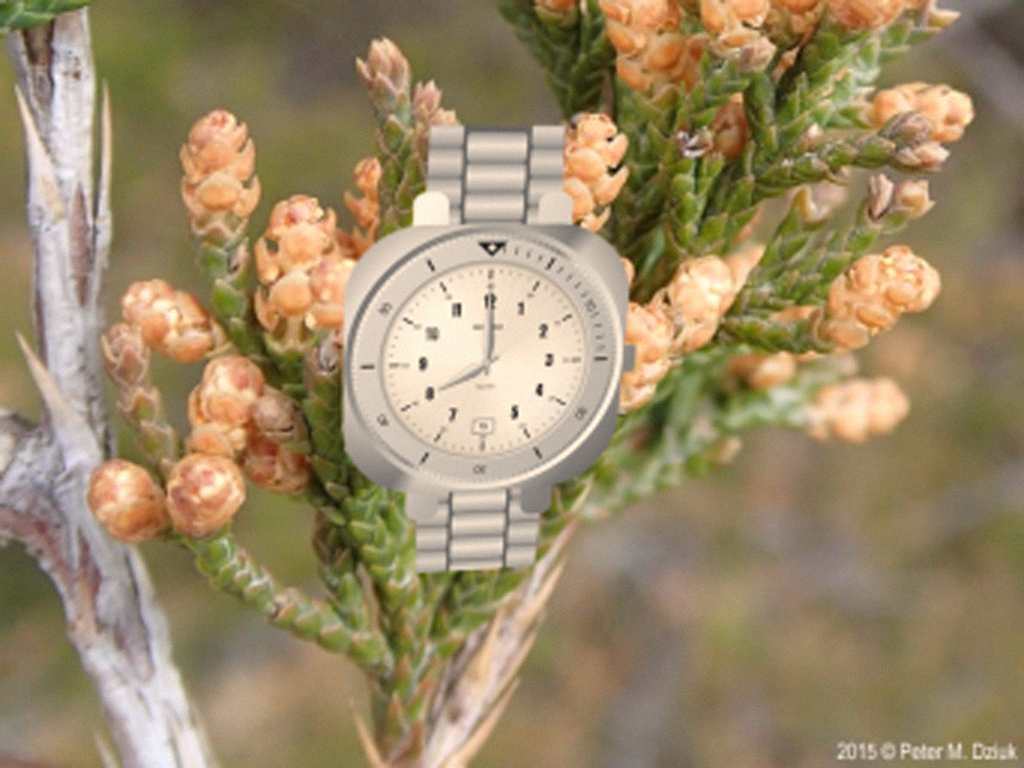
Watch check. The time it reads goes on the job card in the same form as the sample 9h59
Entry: 8h00
